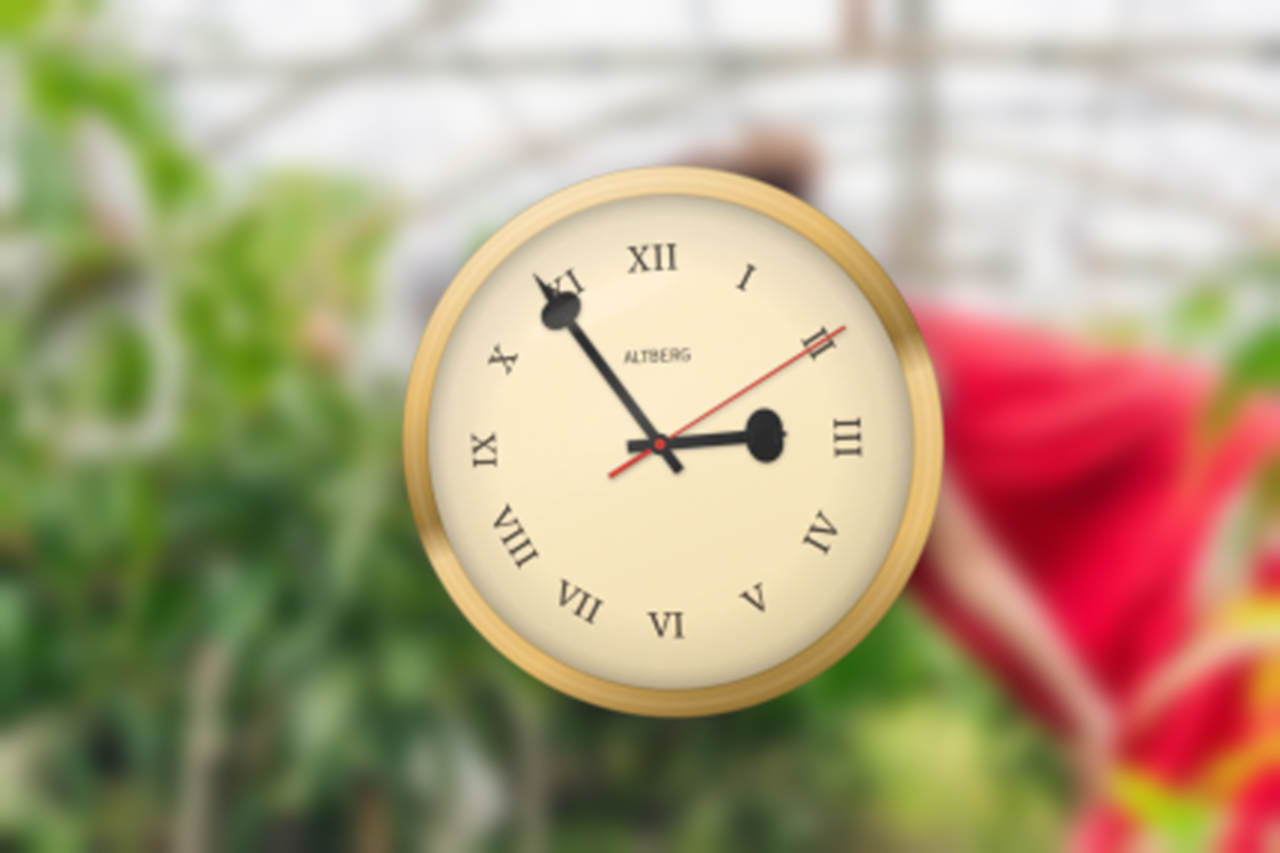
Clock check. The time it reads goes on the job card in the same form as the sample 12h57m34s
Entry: 2h54m10s
